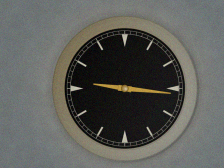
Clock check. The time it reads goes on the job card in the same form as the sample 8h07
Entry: 9h16
